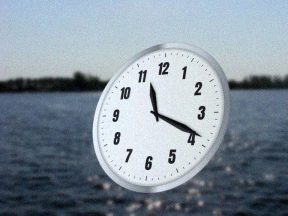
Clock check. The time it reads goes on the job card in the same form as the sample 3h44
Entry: 11h19
